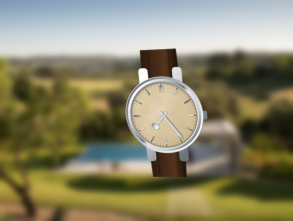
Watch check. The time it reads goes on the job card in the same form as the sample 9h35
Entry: 7h24
